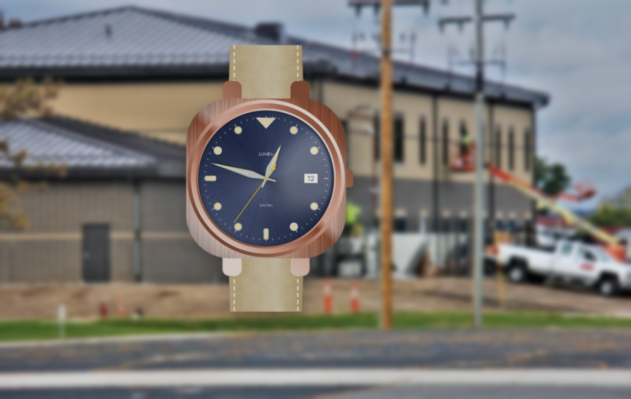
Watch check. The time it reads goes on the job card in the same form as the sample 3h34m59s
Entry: 12h47m36s
